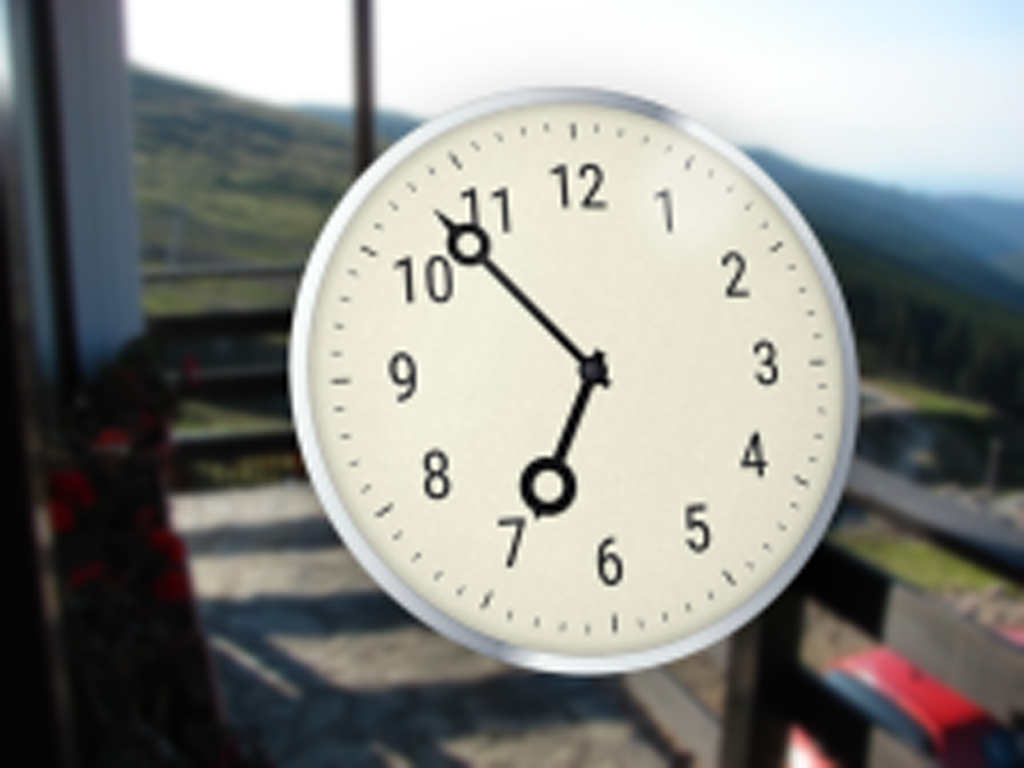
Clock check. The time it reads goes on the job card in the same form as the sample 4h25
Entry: 6h53
